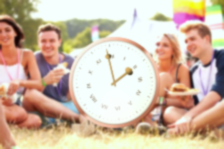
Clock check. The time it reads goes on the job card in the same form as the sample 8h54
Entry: 1h59
